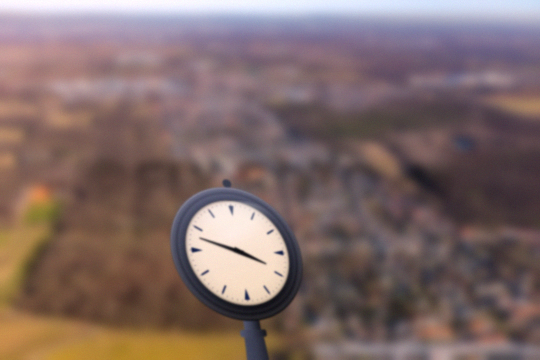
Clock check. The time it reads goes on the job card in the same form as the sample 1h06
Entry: 3h48
